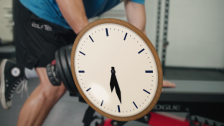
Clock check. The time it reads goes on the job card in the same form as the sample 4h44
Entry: 6h29
